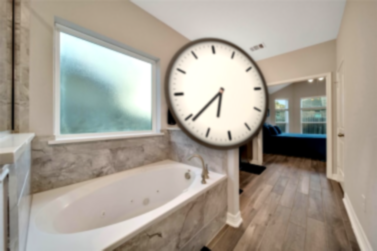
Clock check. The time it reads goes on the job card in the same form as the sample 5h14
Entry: 6h39
